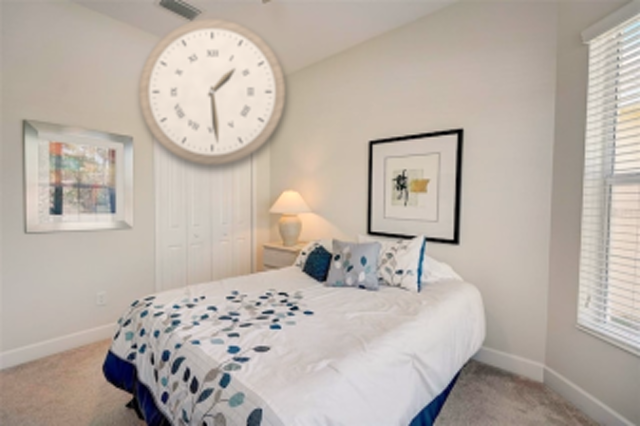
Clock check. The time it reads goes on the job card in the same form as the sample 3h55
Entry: 1h29
